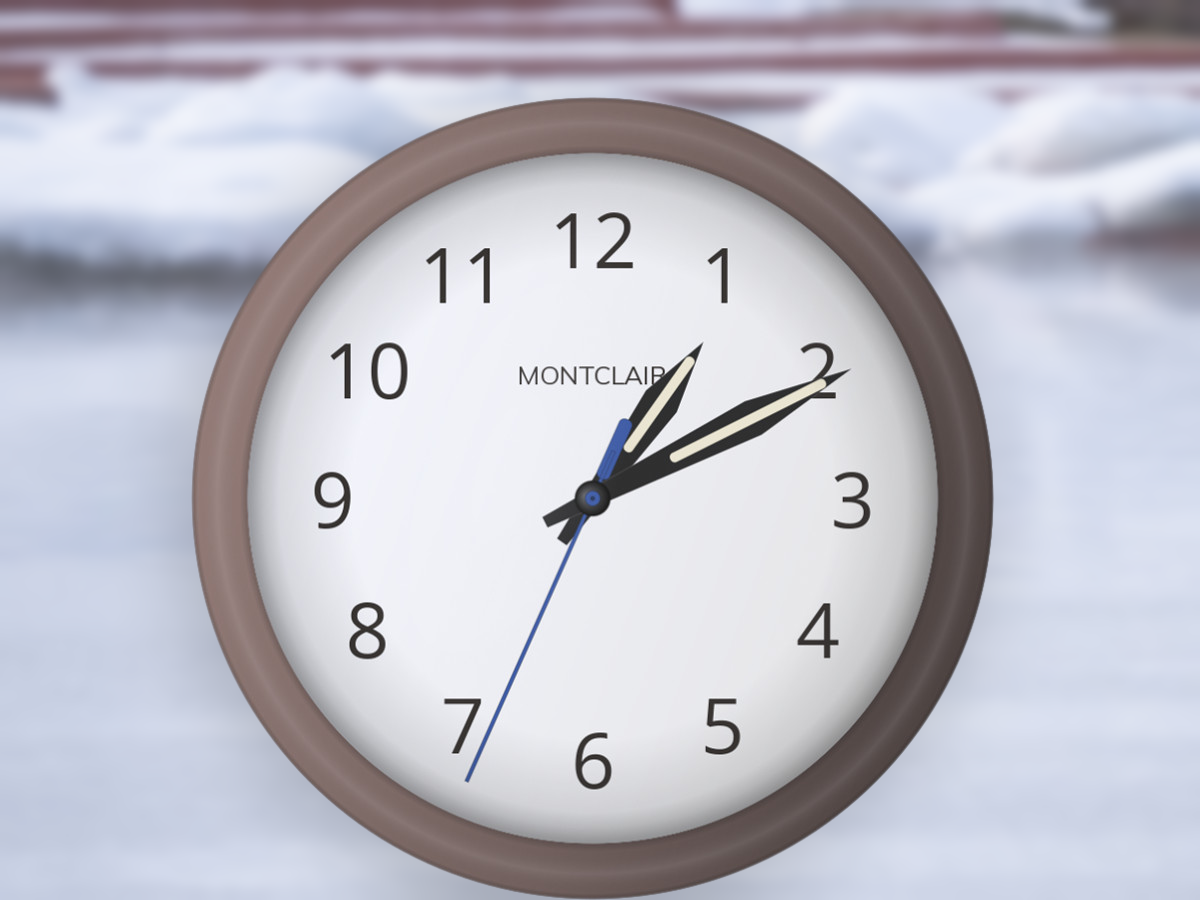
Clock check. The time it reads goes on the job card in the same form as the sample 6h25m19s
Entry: 1h10m34s
